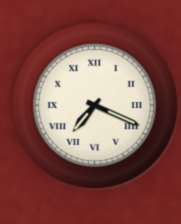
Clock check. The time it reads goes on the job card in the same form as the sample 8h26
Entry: 7h19
